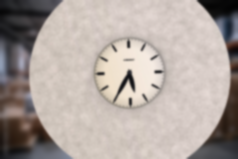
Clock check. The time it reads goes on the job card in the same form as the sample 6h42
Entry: 5h35
